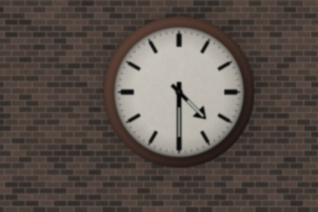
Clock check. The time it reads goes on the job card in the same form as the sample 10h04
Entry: 4h30
